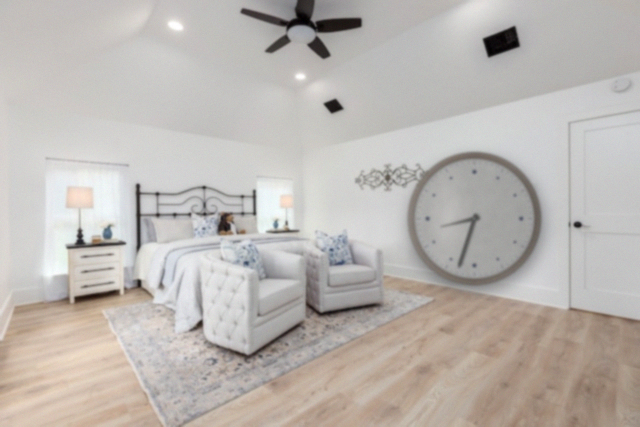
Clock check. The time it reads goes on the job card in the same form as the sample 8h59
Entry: 8h33
